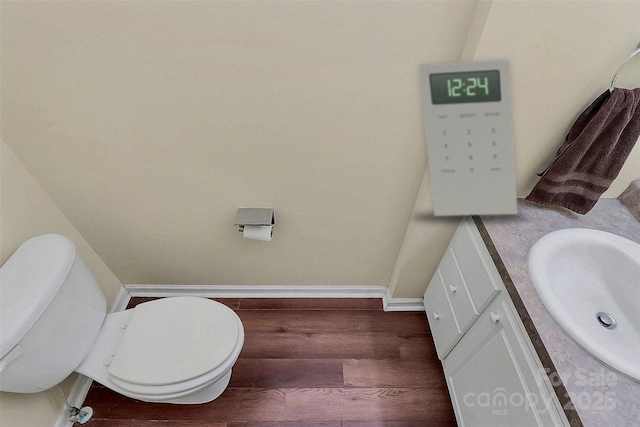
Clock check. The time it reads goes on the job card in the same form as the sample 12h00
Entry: 12h24
